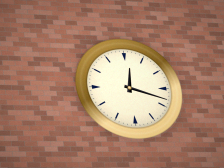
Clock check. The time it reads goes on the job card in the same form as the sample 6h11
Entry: 12h18
